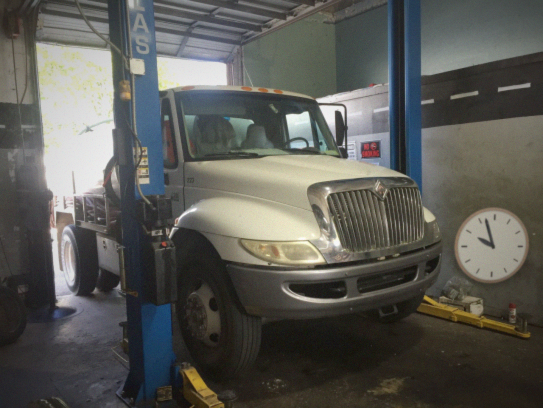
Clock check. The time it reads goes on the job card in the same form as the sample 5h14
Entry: 9h57
